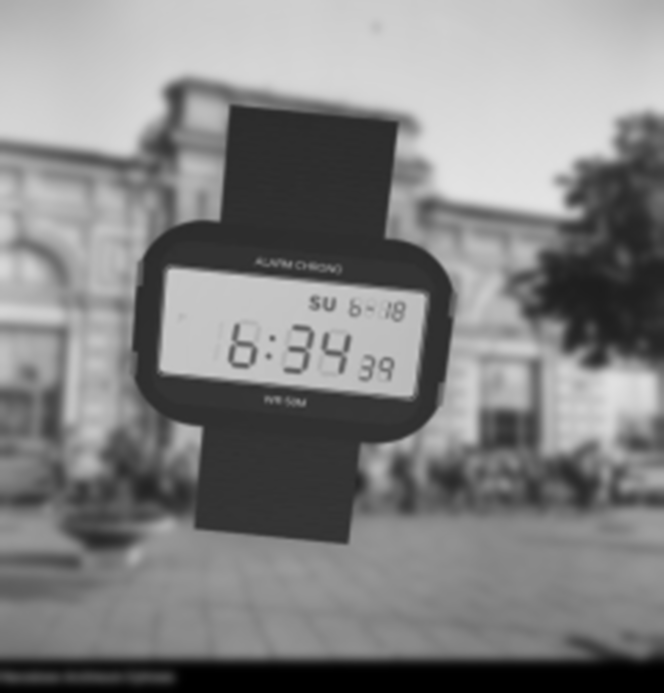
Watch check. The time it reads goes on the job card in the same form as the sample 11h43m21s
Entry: 6h34m39s
